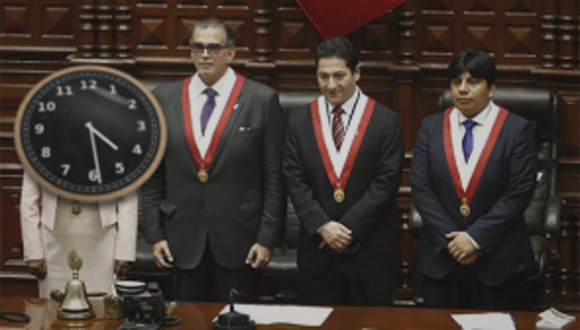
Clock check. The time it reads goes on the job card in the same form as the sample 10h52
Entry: 4h29
